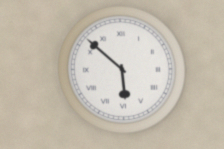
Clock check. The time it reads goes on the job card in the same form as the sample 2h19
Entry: 5h52
